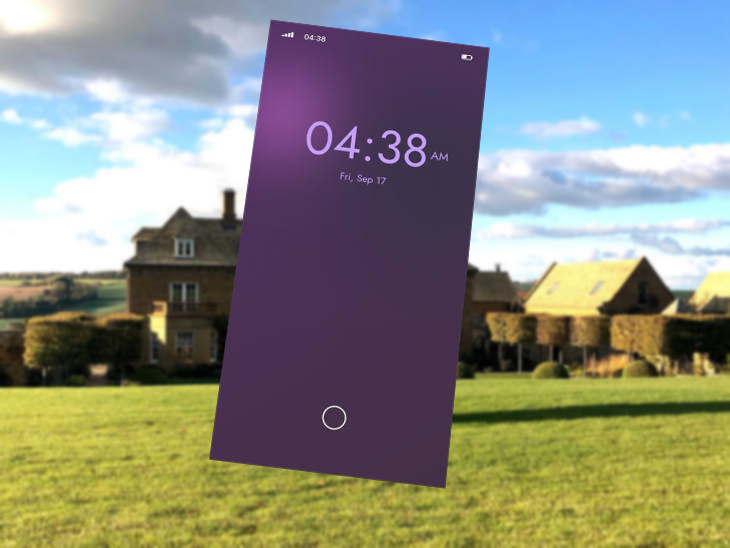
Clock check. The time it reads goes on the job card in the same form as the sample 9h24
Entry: 4h38
